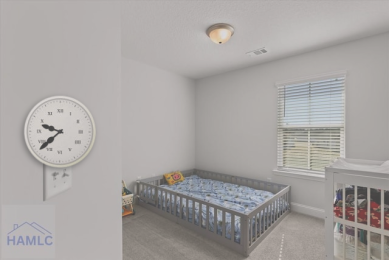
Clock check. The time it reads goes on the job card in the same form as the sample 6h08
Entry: 9h38
